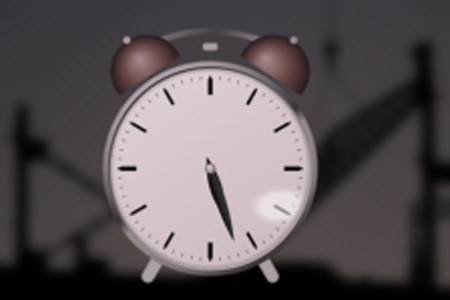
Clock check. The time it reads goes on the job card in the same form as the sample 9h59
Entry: 5h27
